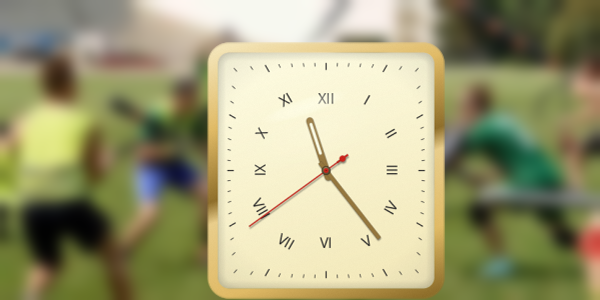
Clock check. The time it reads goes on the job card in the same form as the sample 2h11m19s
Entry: 11h23m39s
